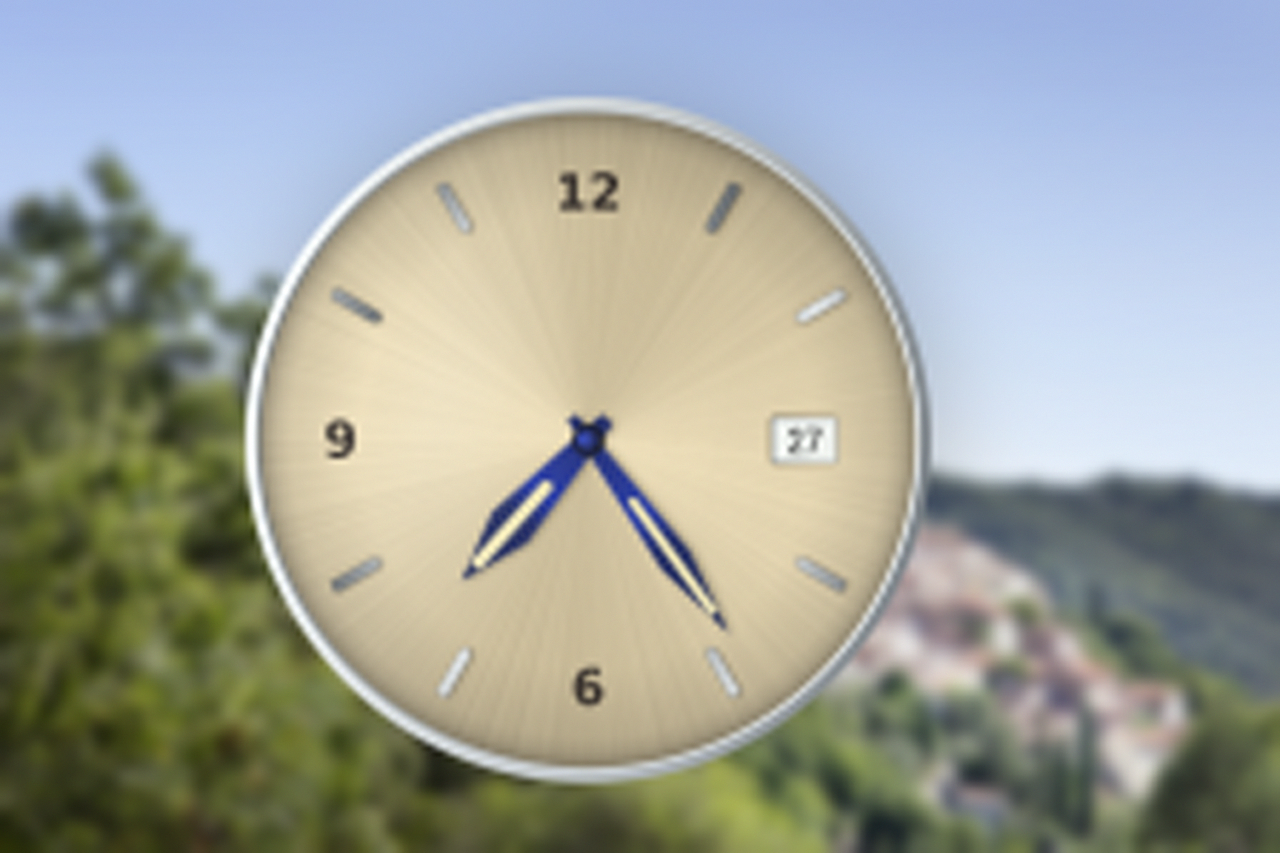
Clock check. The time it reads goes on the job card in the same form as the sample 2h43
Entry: 7h24
